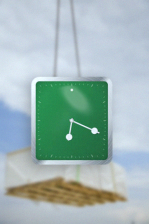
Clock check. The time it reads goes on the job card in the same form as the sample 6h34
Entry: 6h19
